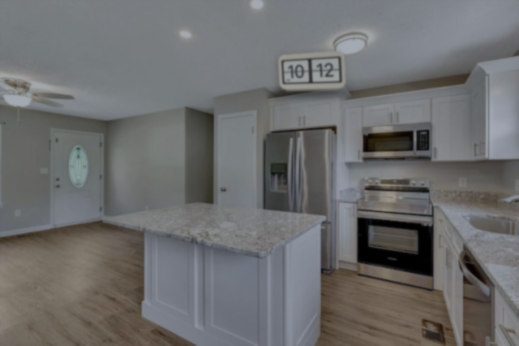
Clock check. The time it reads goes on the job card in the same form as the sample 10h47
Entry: 10h12
